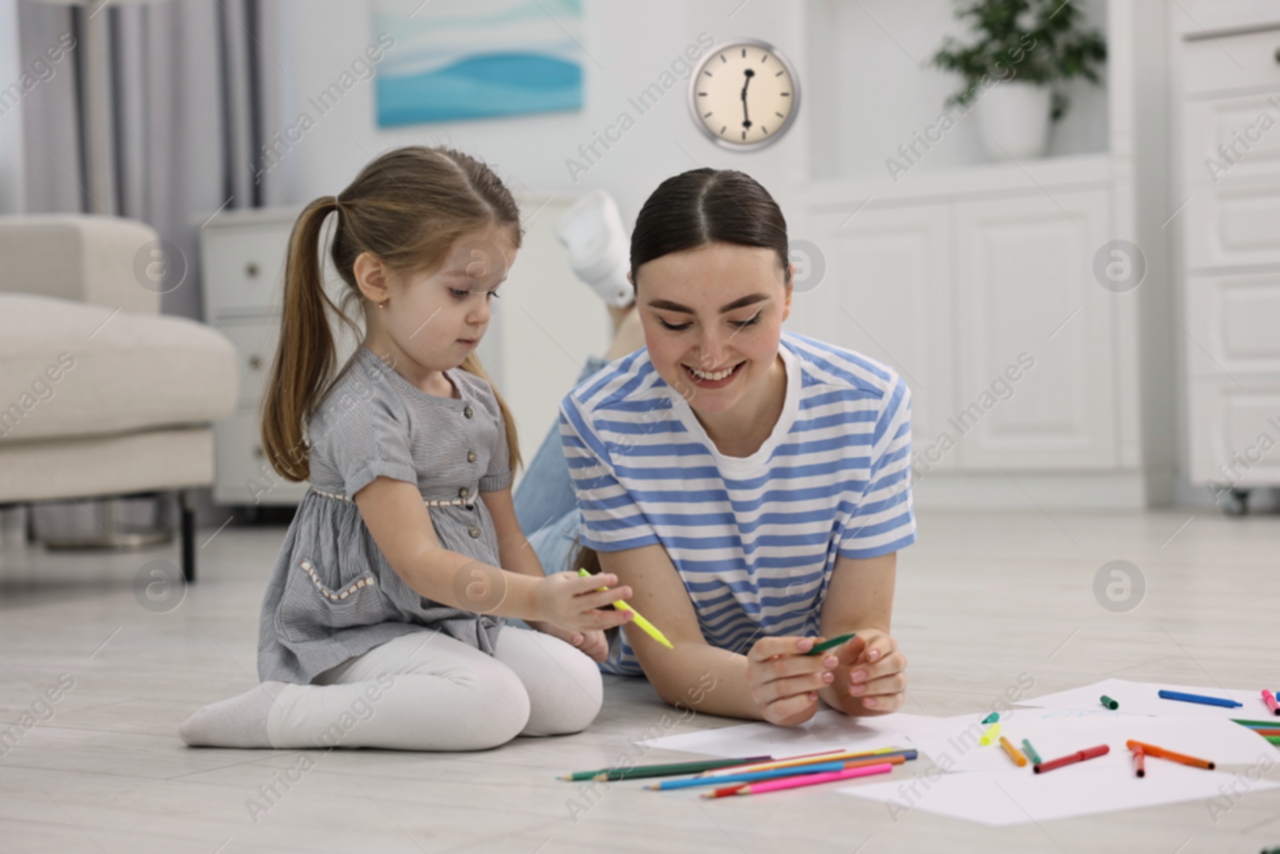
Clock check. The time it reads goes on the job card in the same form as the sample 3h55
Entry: 12h29
